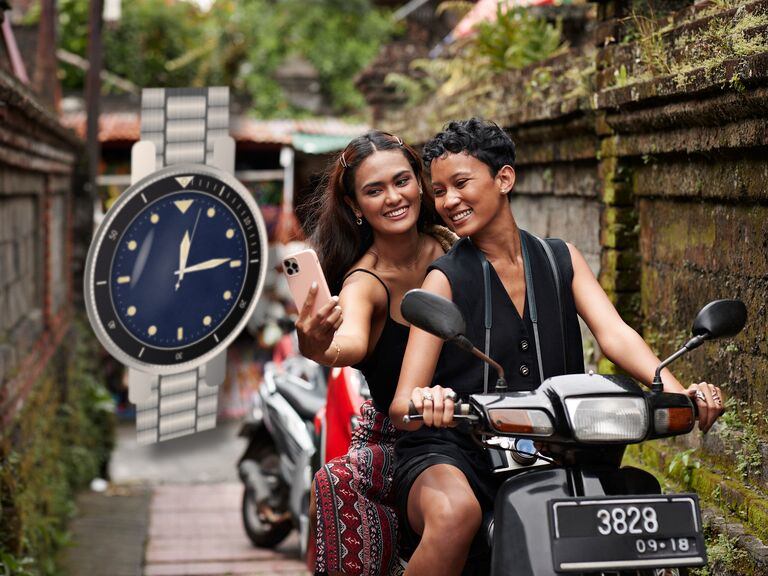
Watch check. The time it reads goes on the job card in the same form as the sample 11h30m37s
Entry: 12h14m03s
